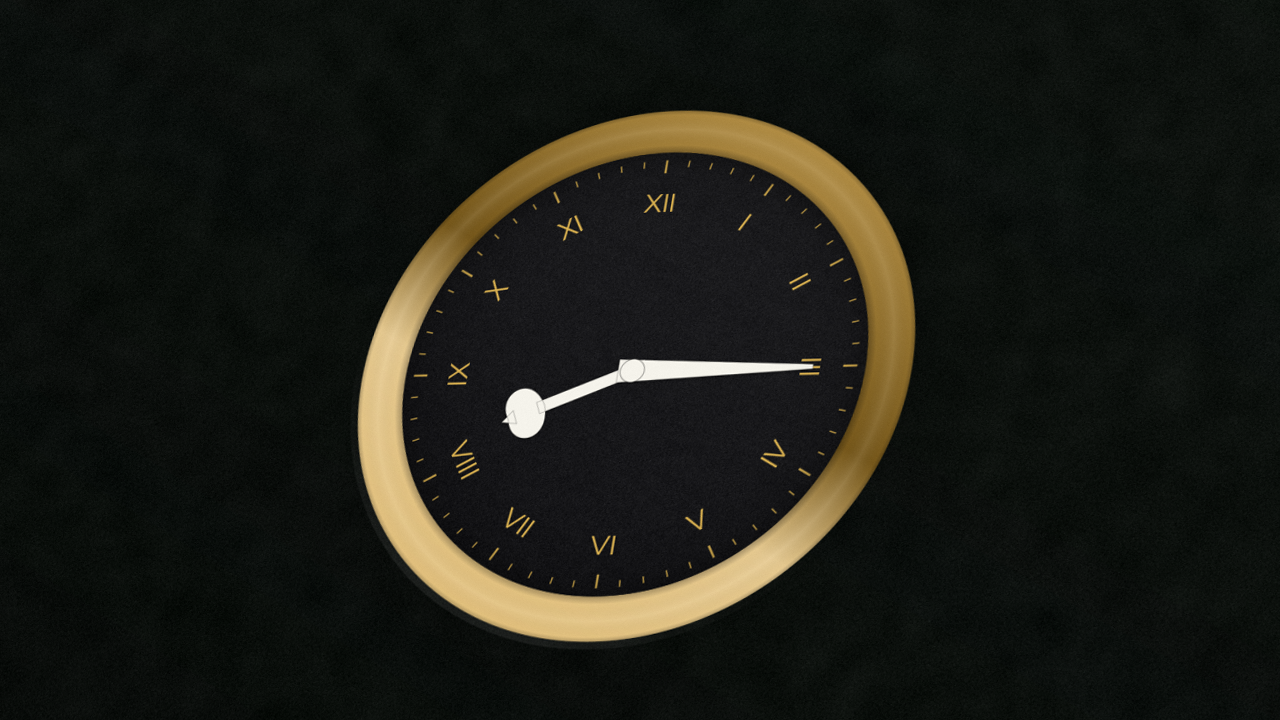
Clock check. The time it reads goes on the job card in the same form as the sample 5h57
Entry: 8h15
